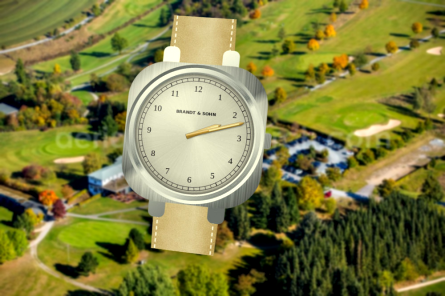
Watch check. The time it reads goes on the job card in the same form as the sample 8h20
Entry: 2h12
